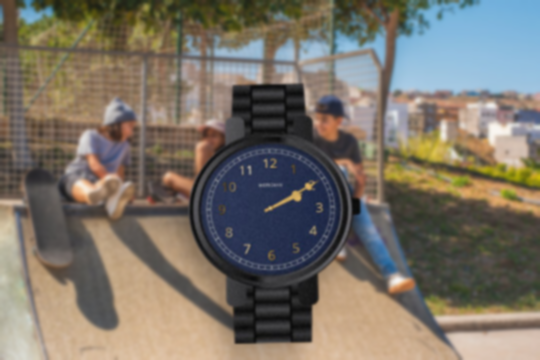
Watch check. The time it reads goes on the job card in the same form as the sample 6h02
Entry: 2h10
